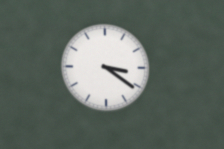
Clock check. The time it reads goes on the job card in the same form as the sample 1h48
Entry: 3h21
